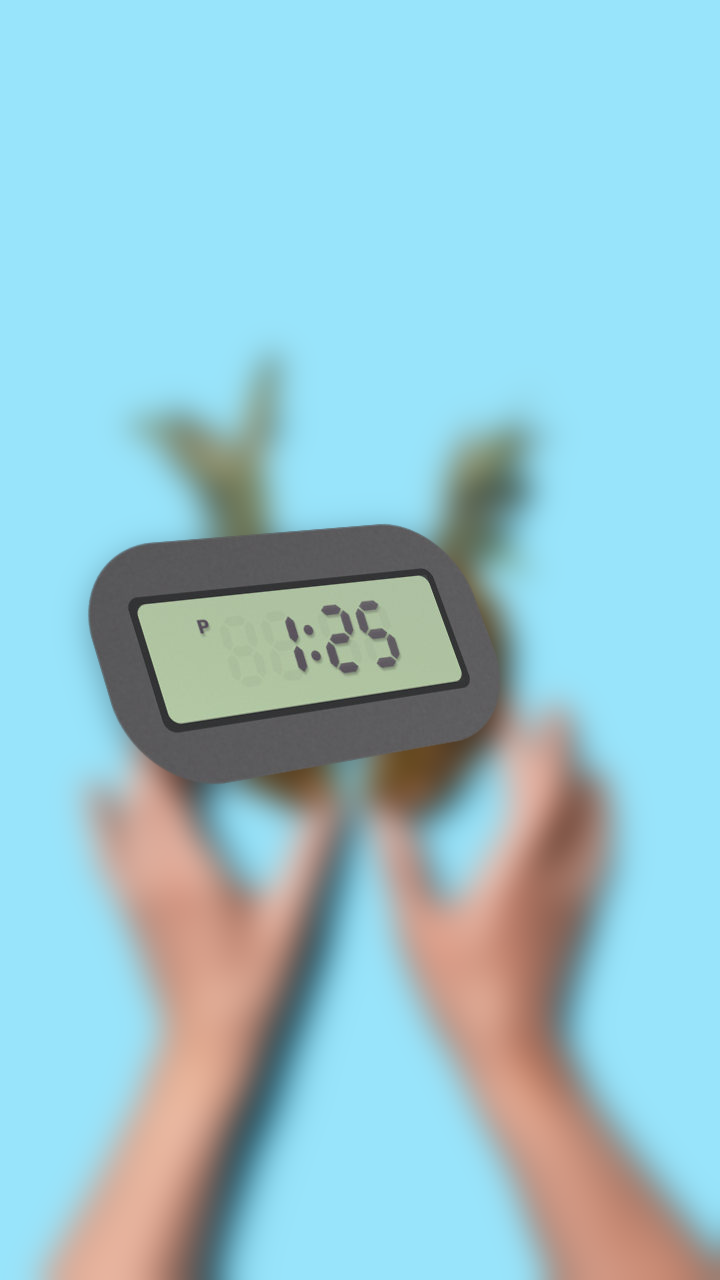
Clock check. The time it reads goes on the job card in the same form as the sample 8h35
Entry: 1h25
